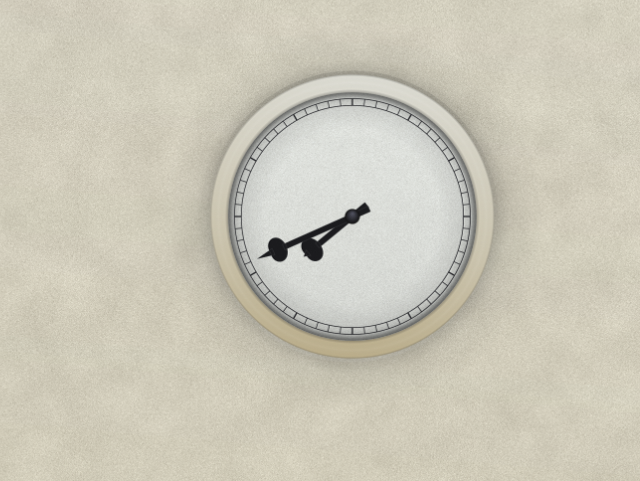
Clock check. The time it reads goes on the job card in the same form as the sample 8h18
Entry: 7h41
